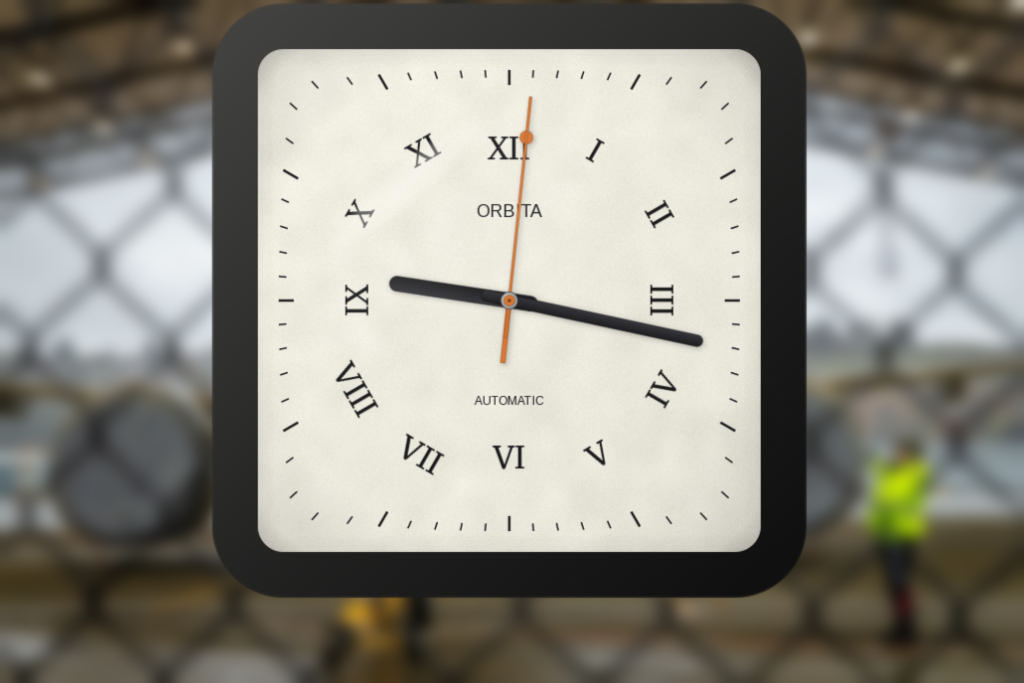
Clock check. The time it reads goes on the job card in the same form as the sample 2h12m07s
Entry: 9h17m01s
